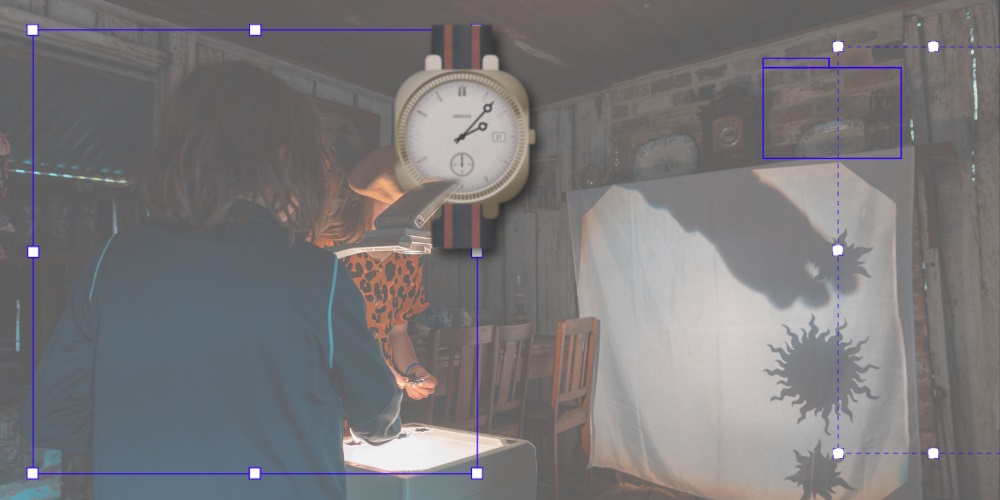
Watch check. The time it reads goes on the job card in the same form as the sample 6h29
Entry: 2h07
